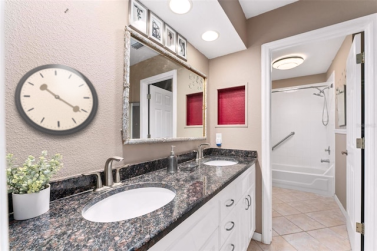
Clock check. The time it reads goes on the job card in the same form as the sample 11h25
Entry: 10h21
